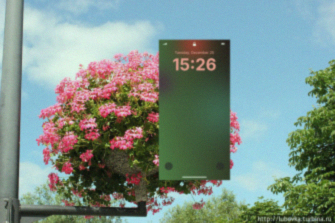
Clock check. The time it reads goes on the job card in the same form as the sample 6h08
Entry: 15h26
